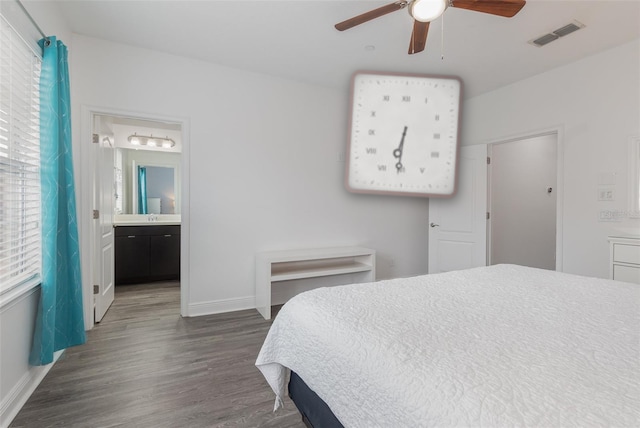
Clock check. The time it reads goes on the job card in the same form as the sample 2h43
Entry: 6h31
